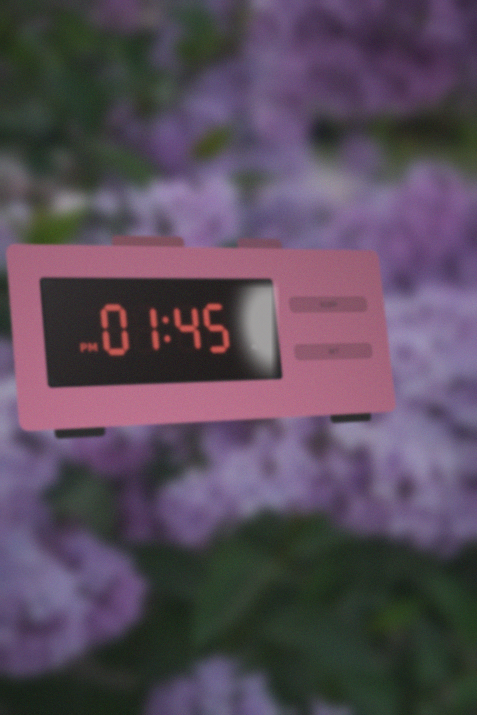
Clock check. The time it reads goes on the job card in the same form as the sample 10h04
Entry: 1h45
